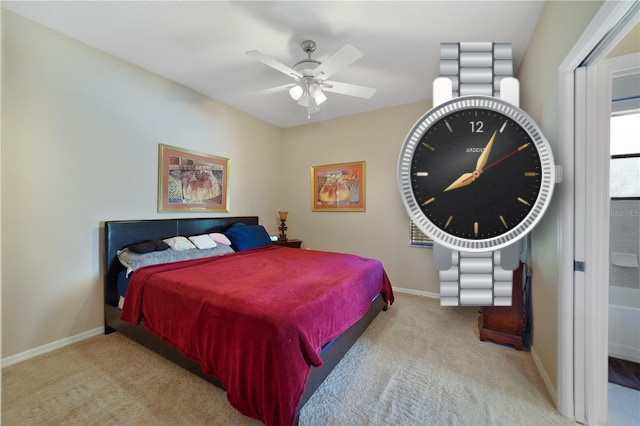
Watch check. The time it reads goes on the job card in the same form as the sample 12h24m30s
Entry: 8h04m10s
